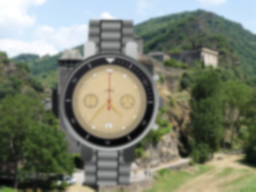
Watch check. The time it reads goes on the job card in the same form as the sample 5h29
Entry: 4h37
